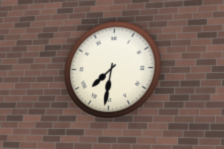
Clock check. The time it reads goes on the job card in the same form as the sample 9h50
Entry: 7h31
